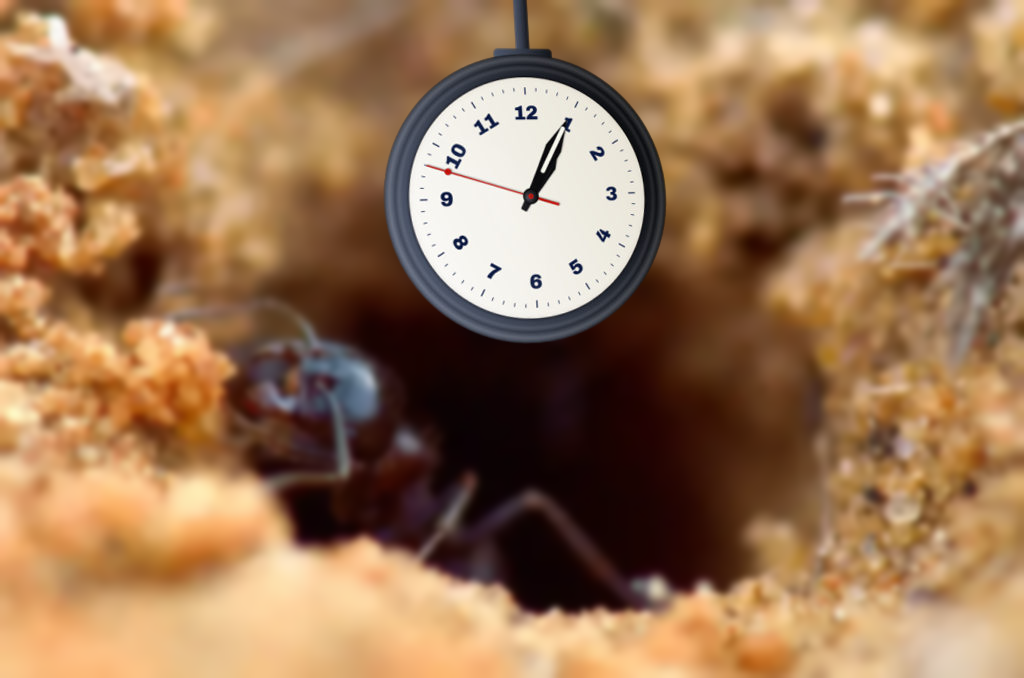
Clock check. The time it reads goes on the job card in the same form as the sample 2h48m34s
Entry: 1h04m48s
